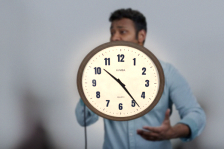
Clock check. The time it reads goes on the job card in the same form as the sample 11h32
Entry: 10h24
